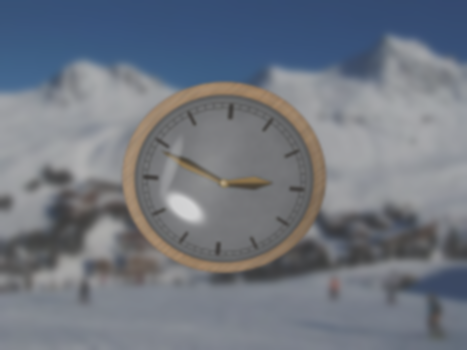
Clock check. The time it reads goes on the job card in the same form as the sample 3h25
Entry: 2h49
